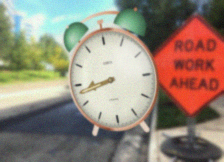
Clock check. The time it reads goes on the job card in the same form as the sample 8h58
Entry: 8h43
